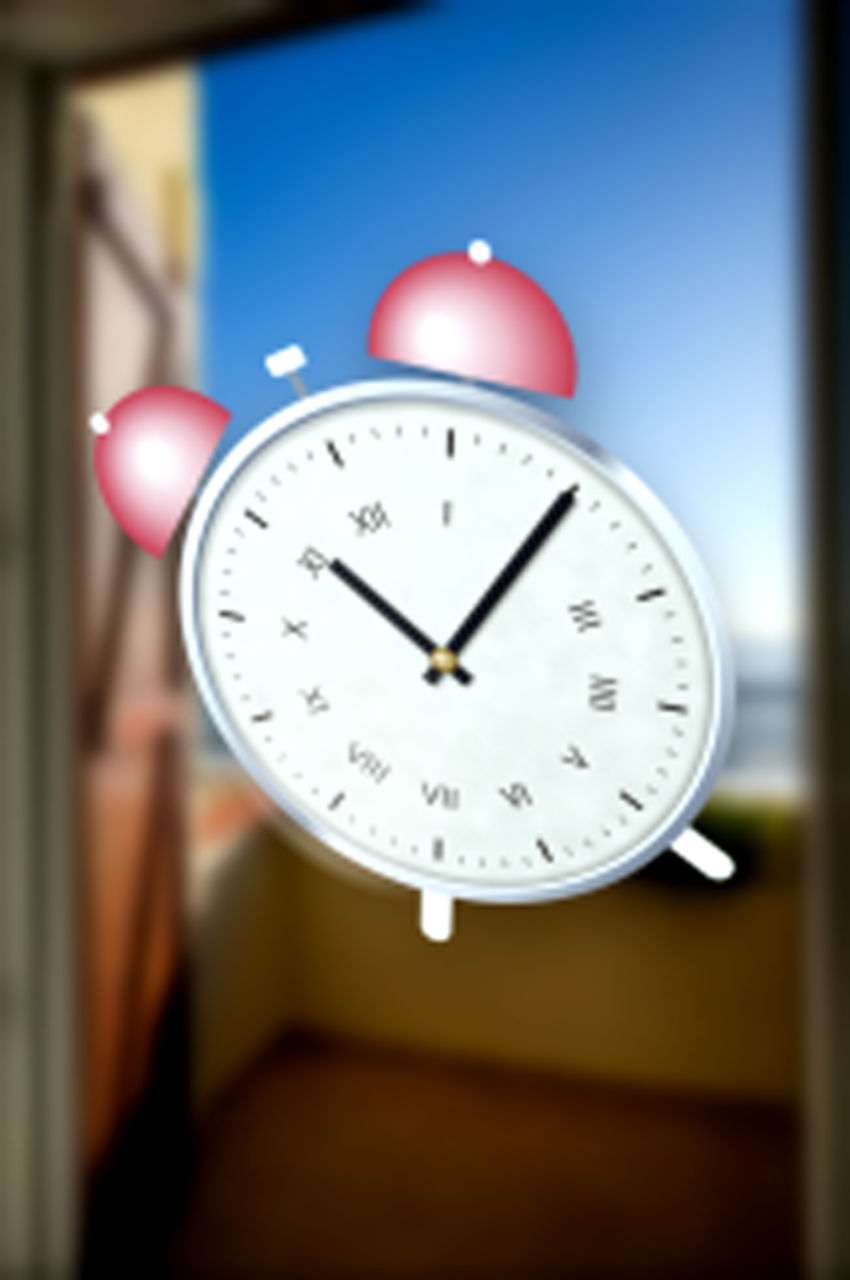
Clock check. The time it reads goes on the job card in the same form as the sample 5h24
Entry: 11h10
